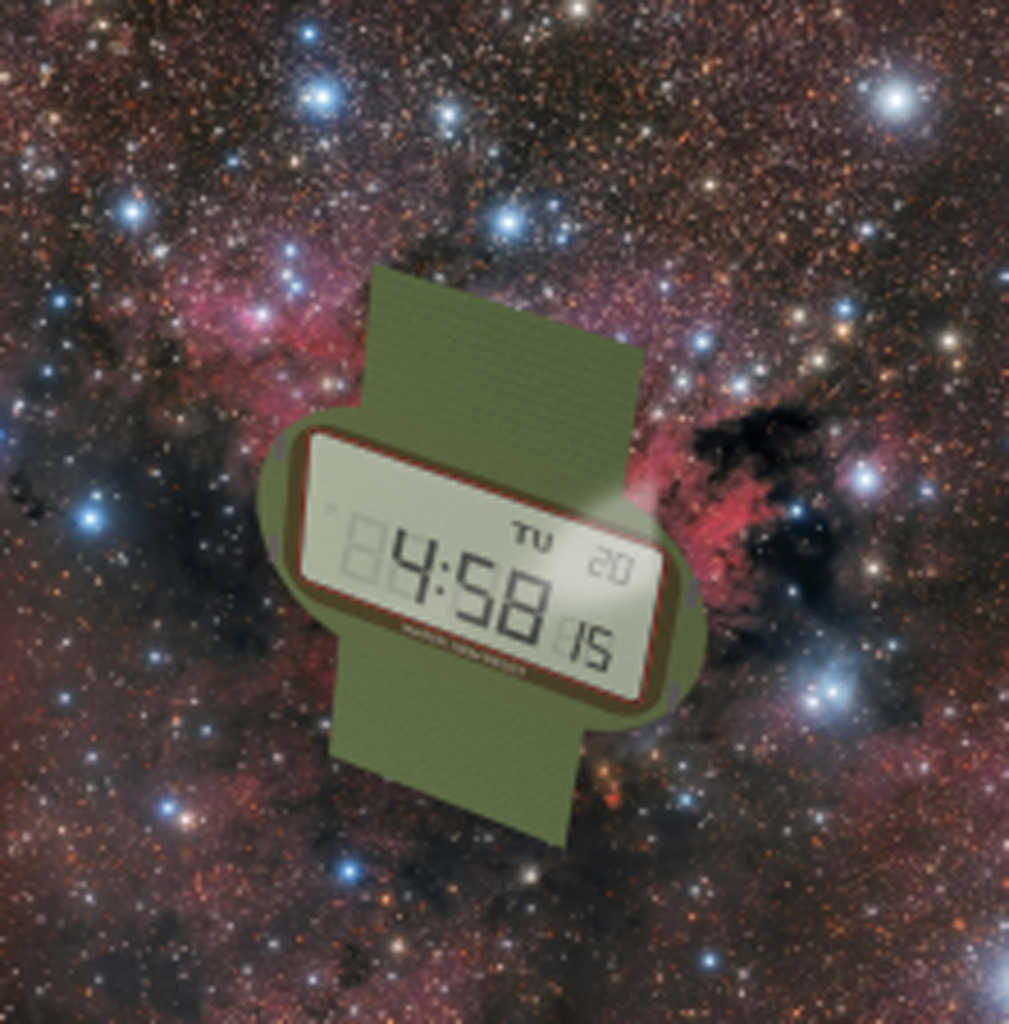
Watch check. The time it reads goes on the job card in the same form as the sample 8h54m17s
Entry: 4h58m15s
